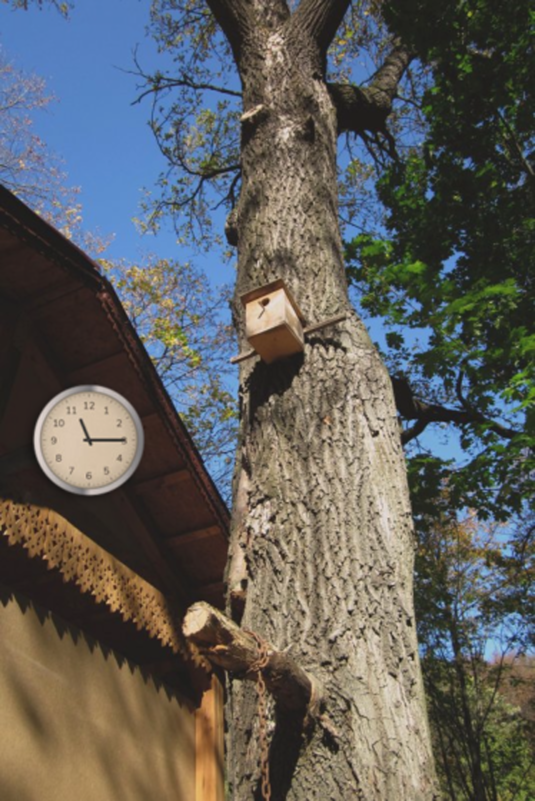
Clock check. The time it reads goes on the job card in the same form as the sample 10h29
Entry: 11h15
